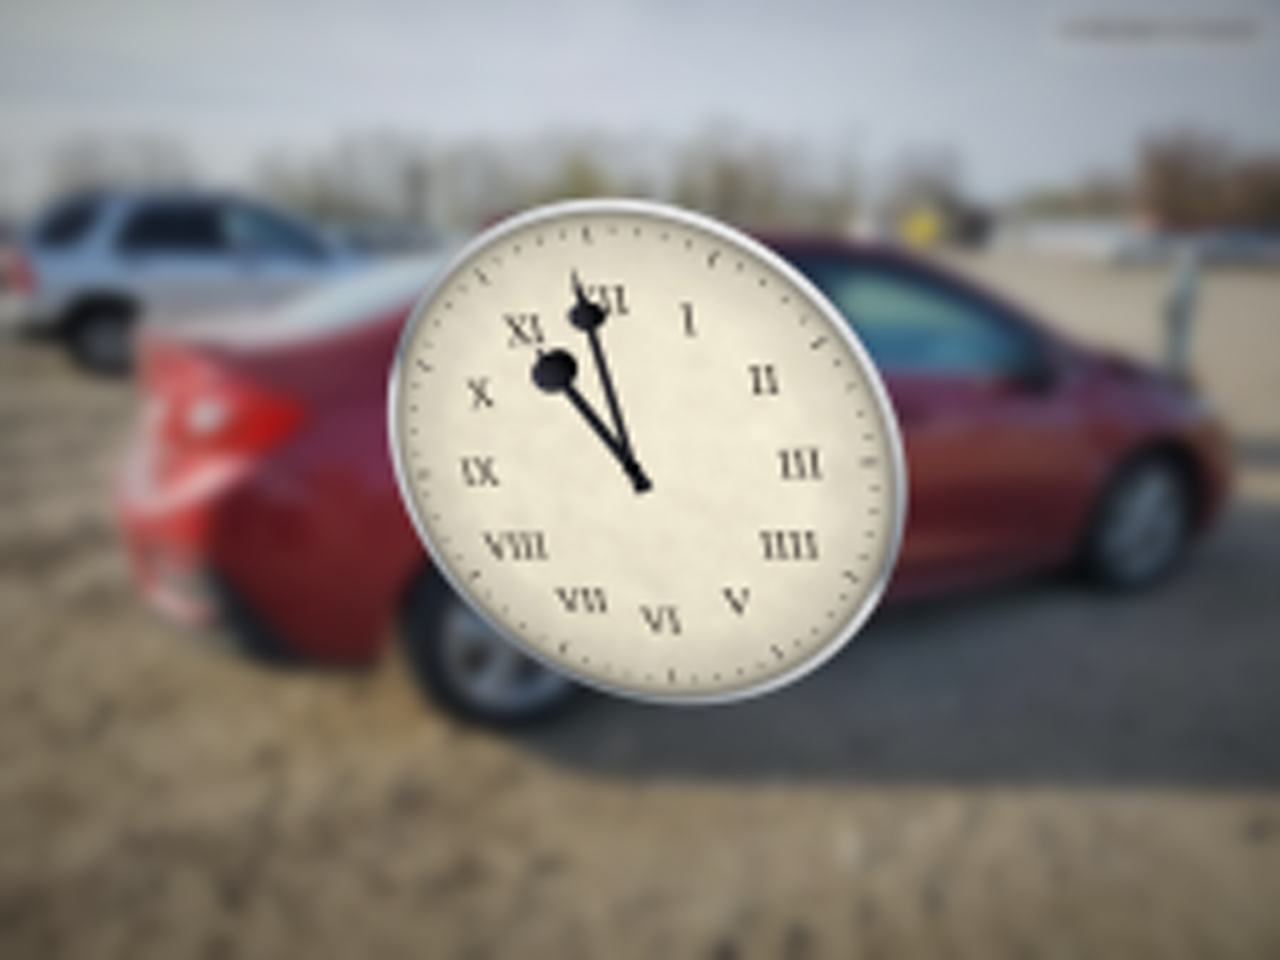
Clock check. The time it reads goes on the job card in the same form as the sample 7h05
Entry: 10h59
